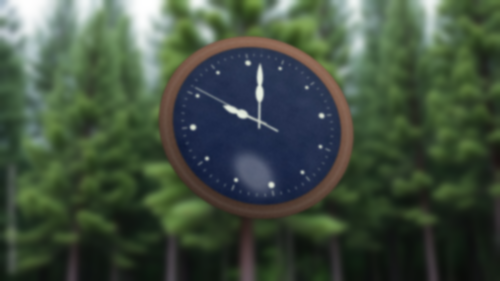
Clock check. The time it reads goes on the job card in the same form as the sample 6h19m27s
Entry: 10h01m51s
